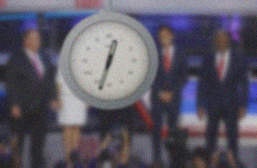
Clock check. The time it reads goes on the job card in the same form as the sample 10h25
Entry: 12h33
